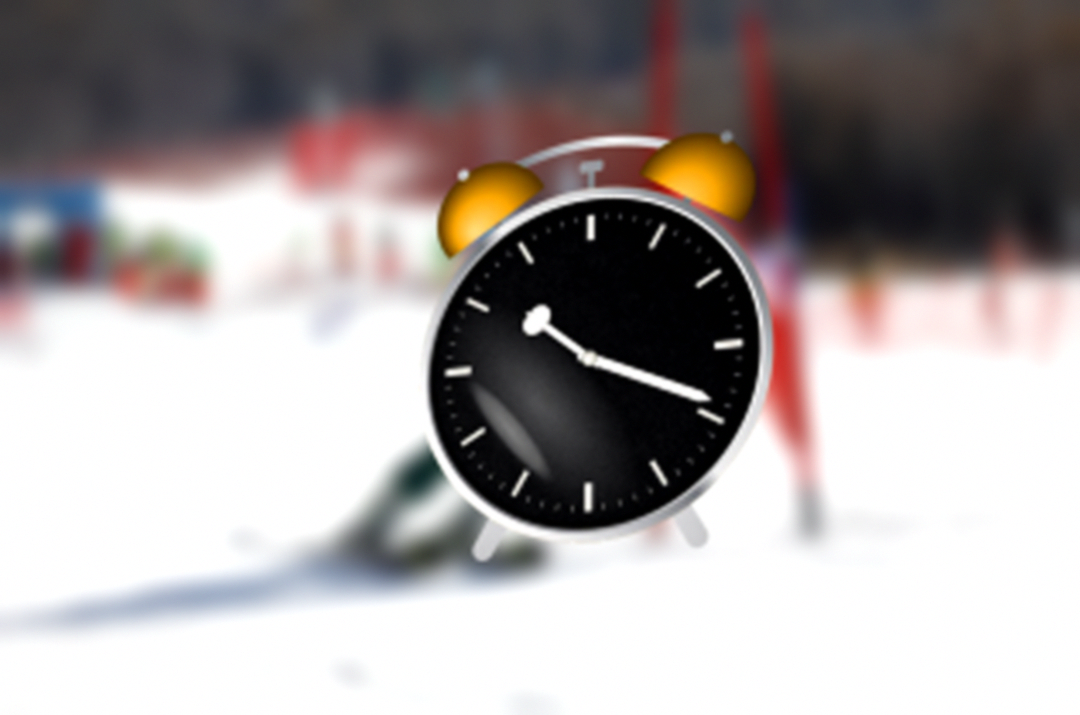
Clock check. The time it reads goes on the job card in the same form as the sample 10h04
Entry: 10h19
